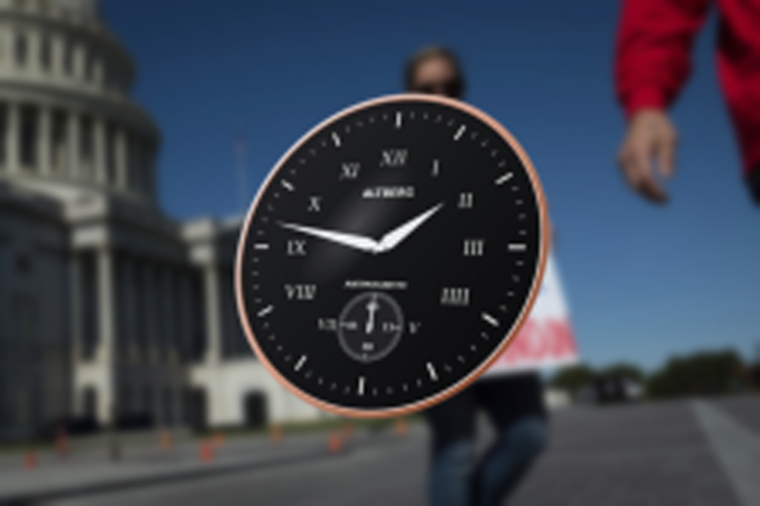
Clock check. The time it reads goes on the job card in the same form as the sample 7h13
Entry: 1h47
